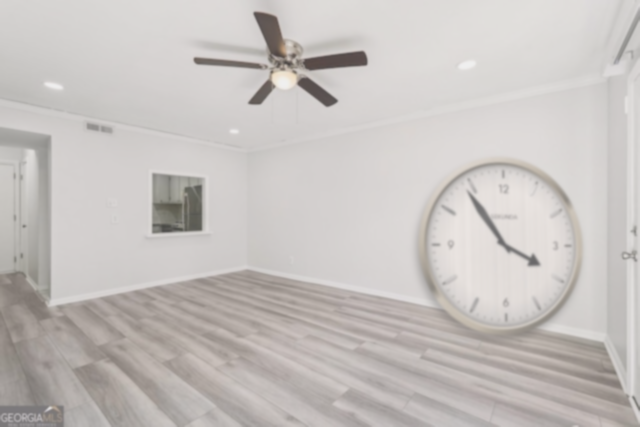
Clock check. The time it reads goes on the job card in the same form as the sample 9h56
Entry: 3h54
